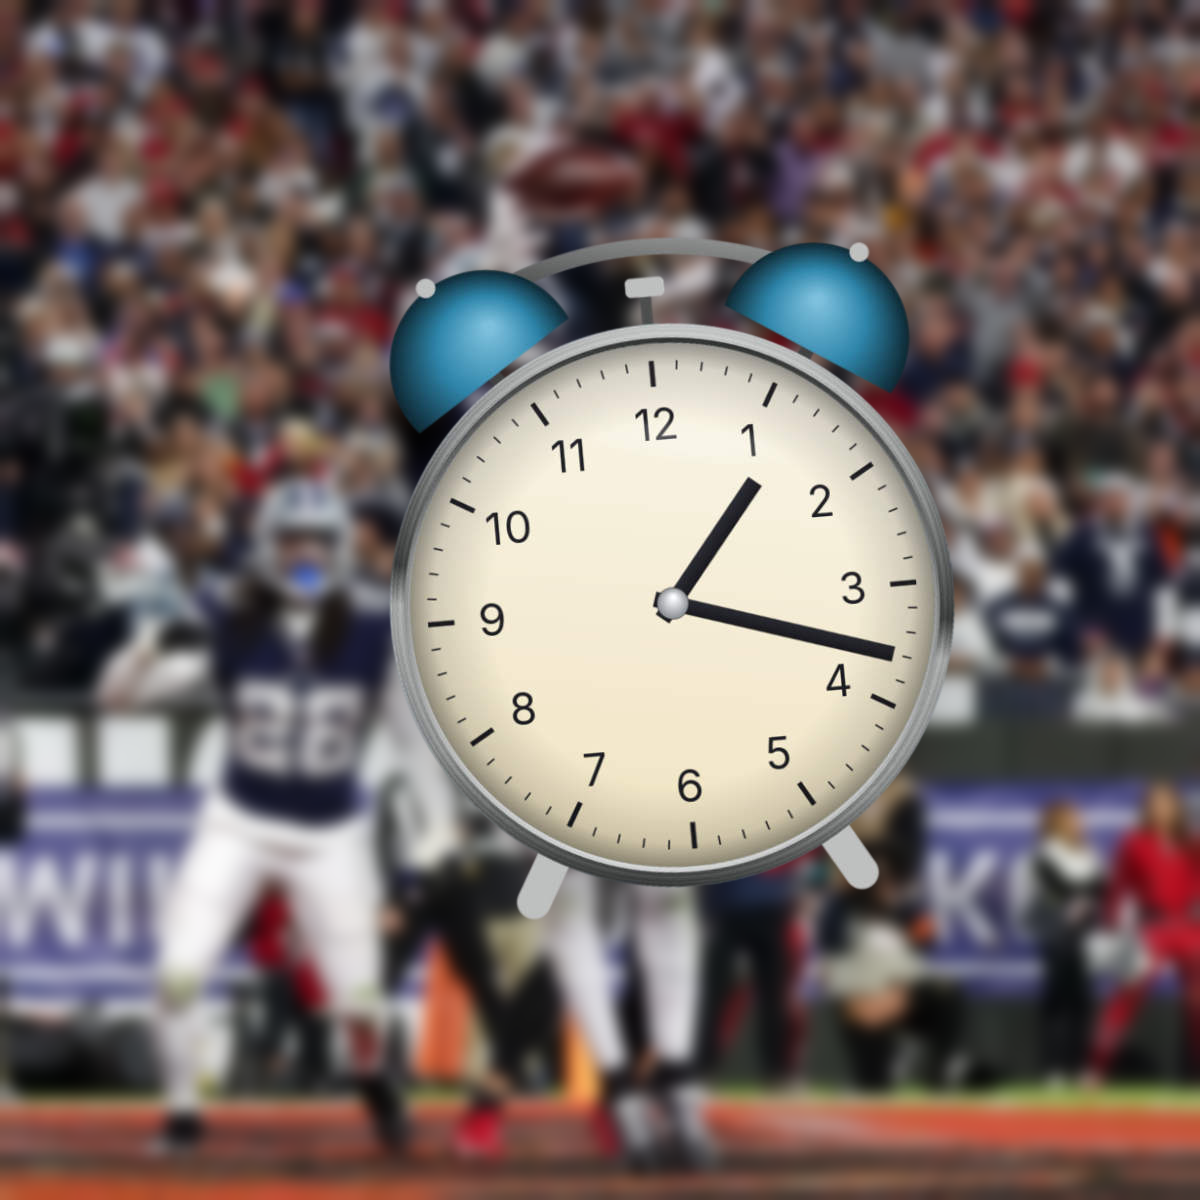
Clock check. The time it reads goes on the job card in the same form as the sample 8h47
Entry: 1h18
